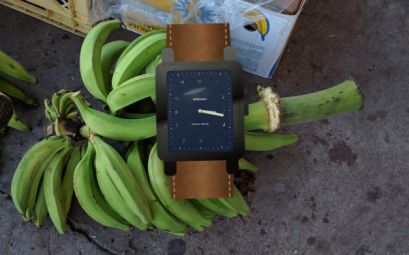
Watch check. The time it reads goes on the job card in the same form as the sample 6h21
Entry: 3h17
